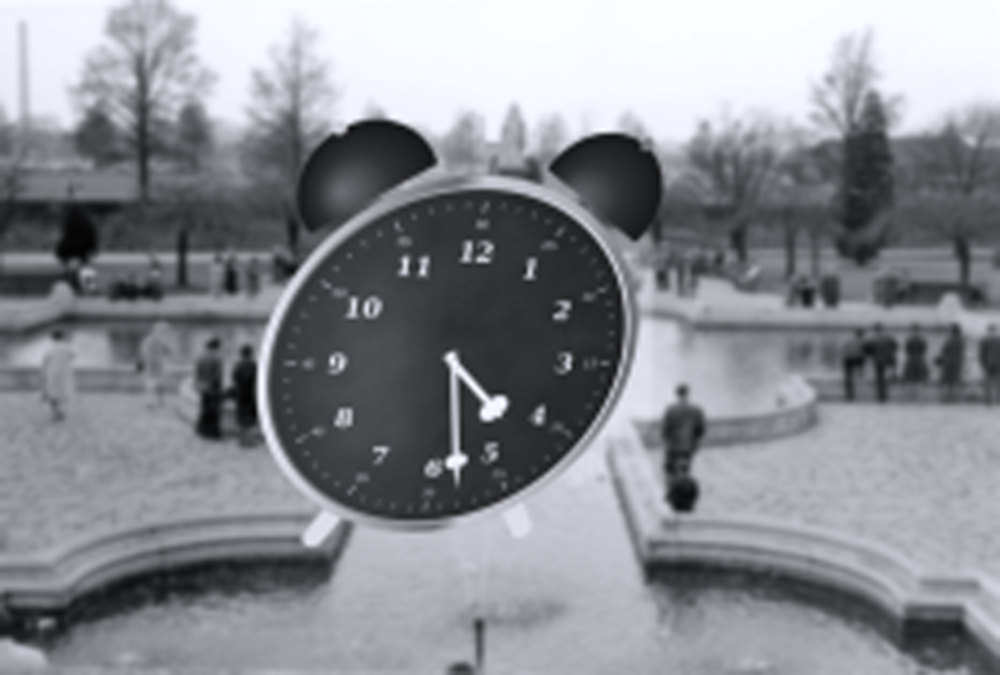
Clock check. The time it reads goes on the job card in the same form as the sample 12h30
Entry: 4h28
